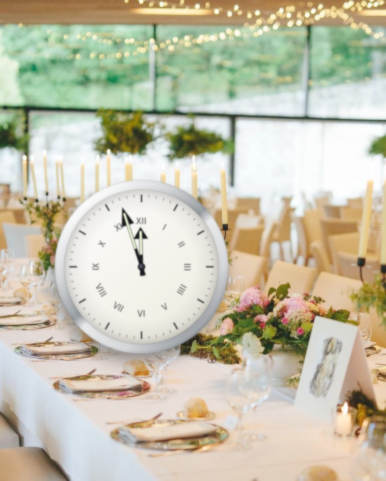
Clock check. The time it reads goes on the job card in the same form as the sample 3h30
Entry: 11h57
